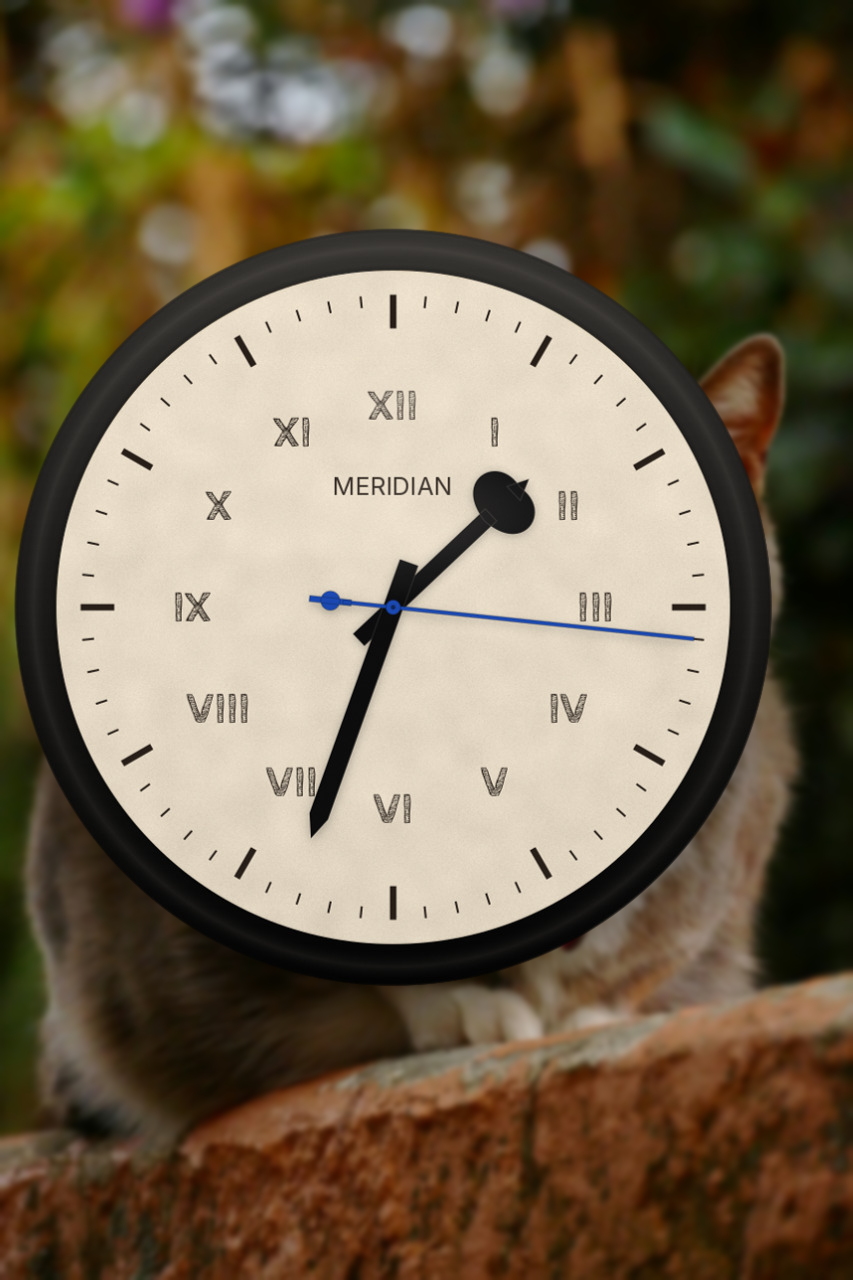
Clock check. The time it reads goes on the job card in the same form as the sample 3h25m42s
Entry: 1h33m16s
